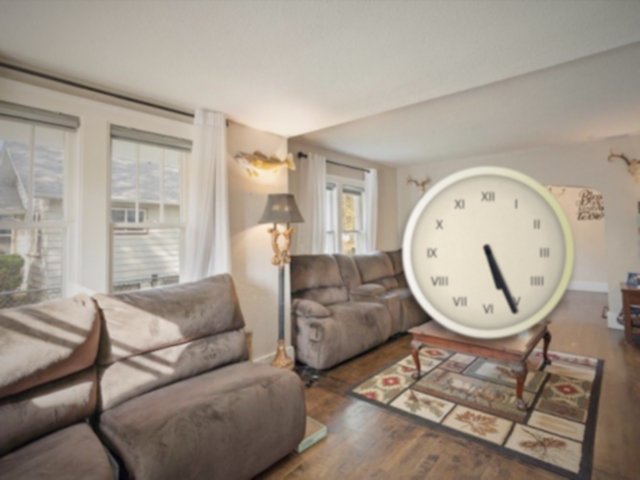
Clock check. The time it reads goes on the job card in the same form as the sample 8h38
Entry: 5h26
